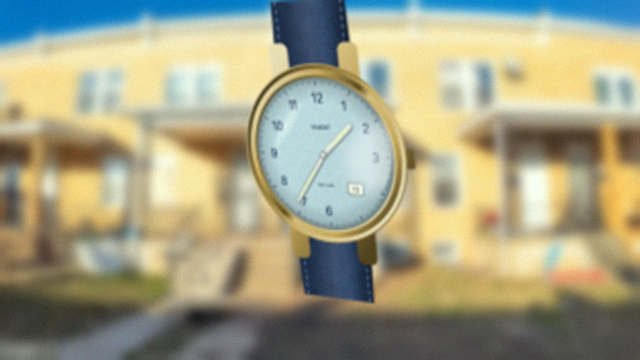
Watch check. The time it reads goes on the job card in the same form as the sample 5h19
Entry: 1h36
